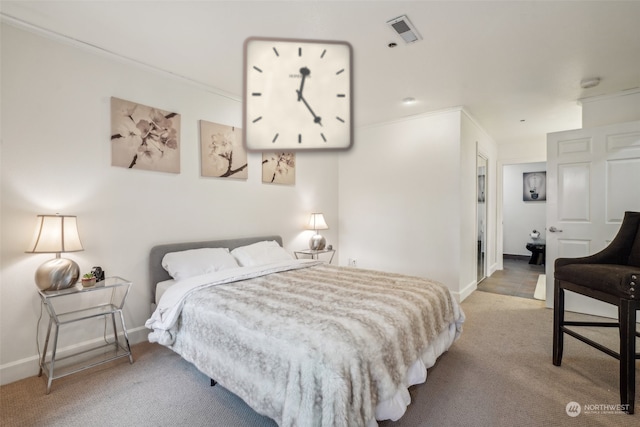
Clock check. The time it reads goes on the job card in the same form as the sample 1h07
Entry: 12h24
